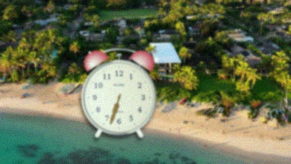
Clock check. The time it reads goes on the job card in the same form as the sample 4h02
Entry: 6h33
